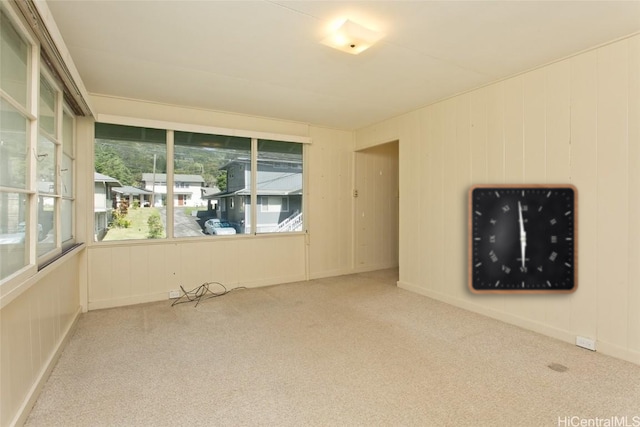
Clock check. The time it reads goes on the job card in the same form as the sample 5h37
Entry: 5h59
